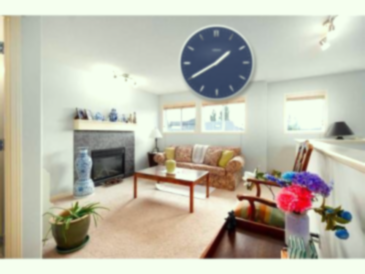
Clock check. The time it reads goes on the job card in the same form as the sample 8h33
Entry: 1h40
